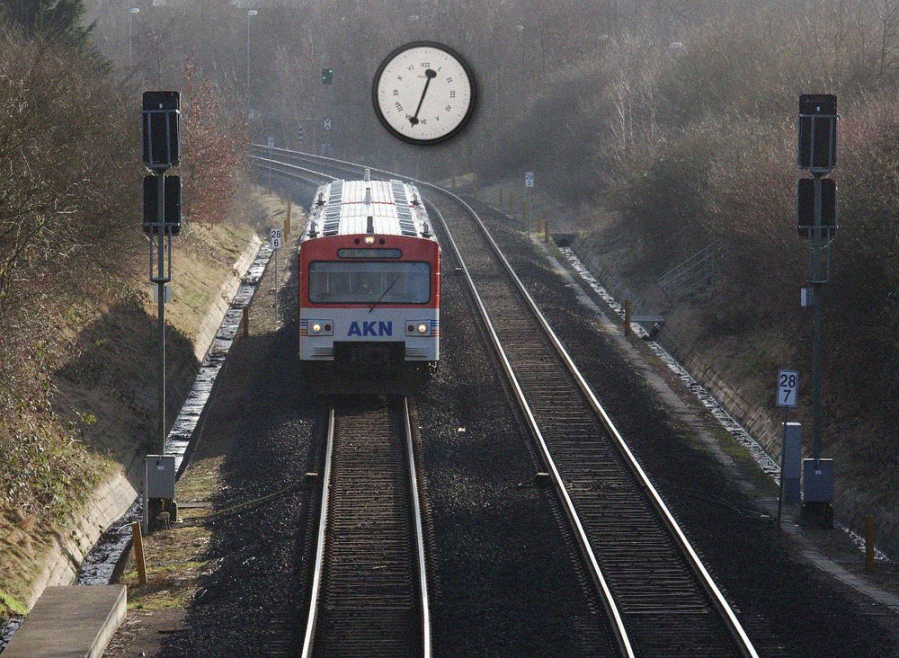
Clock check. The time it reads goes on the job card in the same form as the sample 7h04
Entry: 12h33
